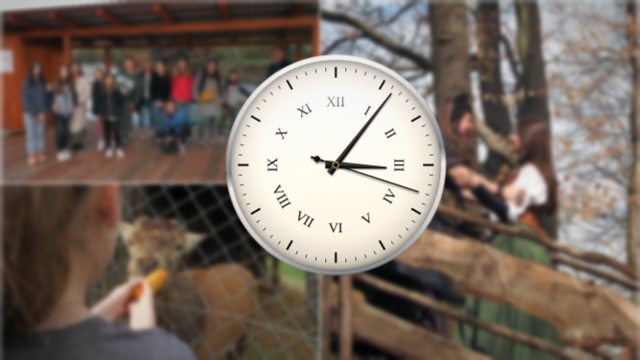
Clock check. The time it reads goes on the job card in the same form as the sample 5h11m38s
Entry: 3h06m18s
